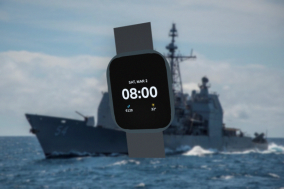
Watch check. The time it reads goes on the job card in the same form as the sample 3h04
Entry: 8h00
